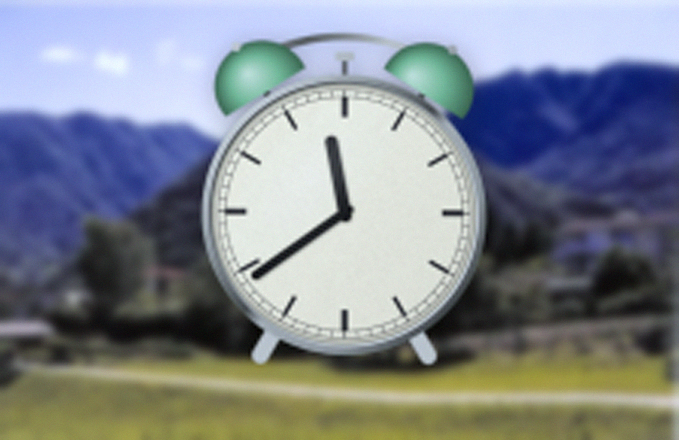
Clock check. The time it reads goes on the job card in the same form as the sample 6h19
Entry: 11h39
